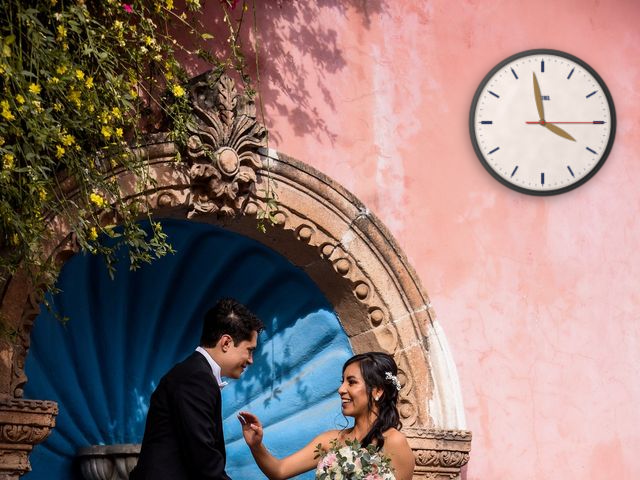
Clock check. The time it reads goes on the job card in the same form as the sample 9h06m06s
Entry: 3h58m15s
